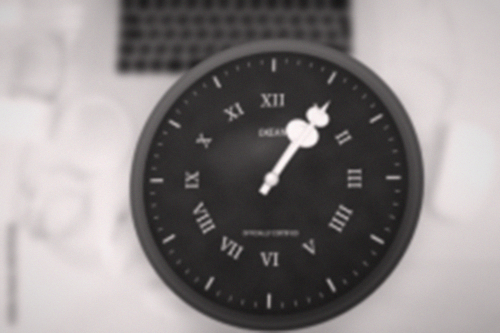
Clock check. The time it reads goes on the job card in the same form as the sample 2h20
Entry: 1h06
